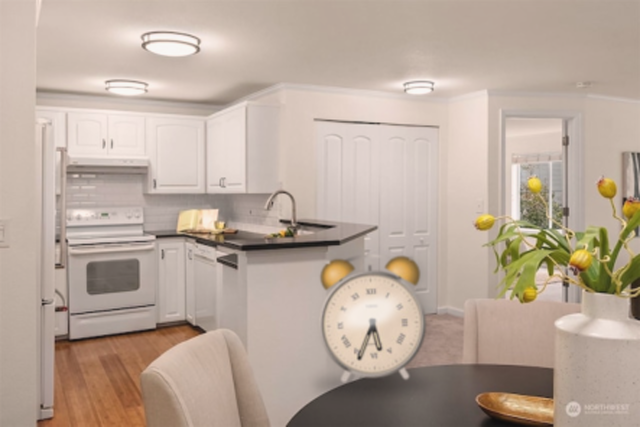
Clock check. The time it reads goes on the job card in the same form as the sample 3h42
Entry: 5h34
